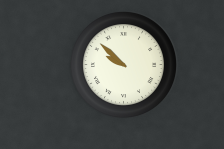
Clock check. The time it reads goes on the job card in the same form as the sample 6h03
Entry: 9h52
